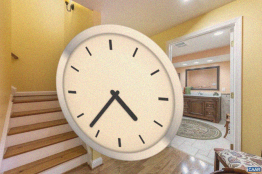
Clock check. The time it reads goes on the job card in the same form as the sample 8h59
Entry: 4h37
